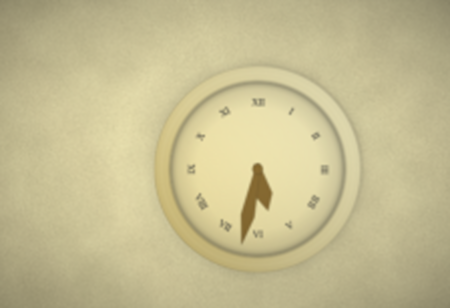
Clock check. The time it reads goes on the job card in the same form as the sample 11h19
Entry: 5h32
